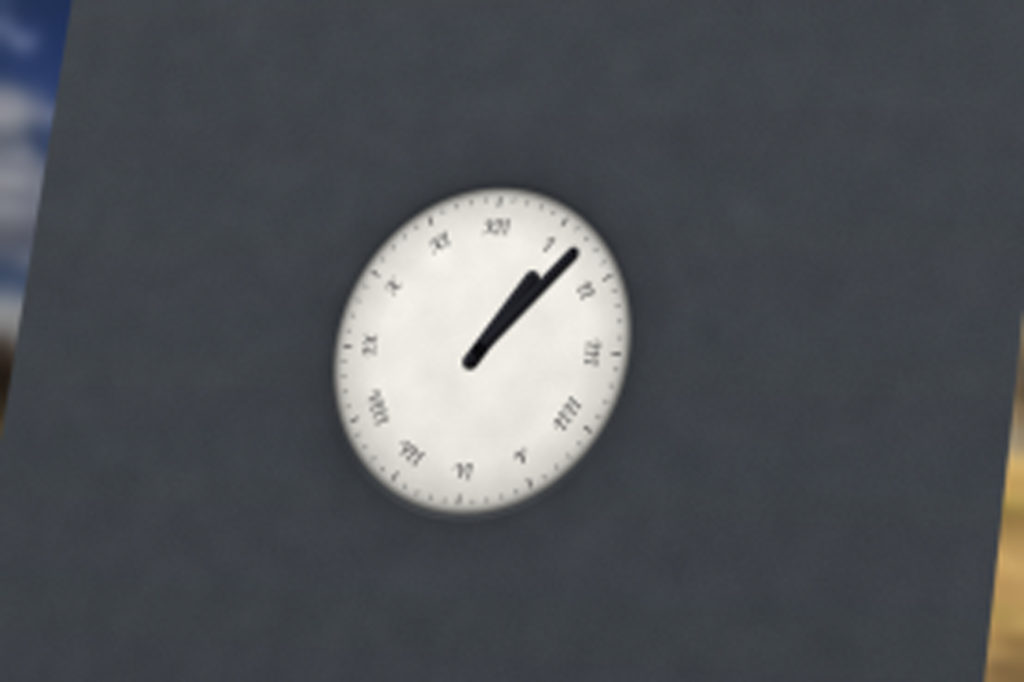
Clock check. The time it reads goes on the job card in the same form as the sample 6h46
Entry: 1h07
